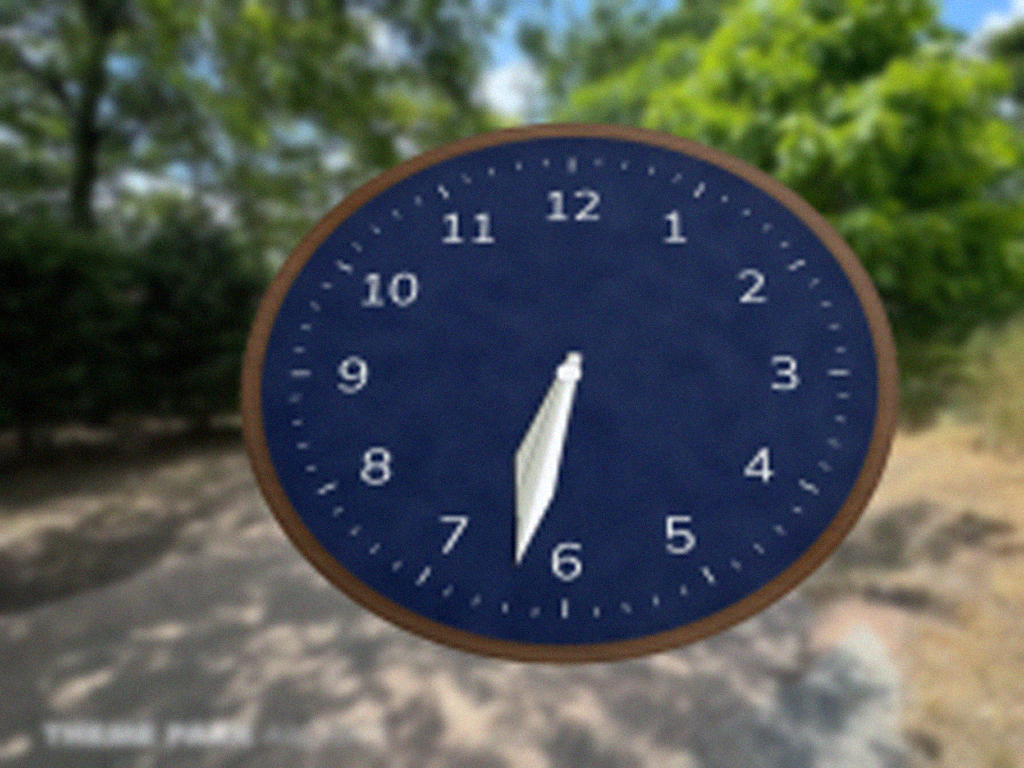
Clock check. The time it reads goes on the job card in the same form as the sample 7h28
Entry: 6h32
